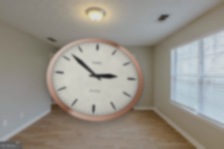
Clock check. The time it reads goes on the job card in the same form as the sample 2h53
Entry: 2h52
